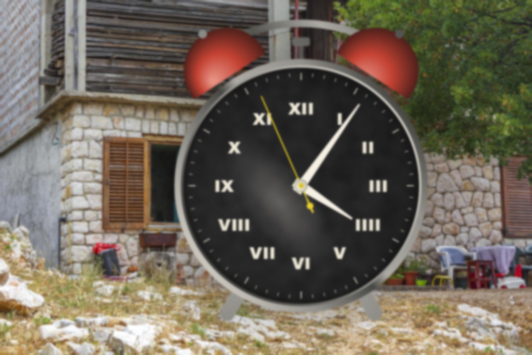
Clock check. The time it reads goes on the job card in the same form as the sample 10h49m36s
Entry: 4h05m56s
